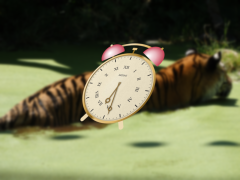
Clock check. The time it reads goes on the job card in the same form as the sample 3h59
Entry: 6h29
